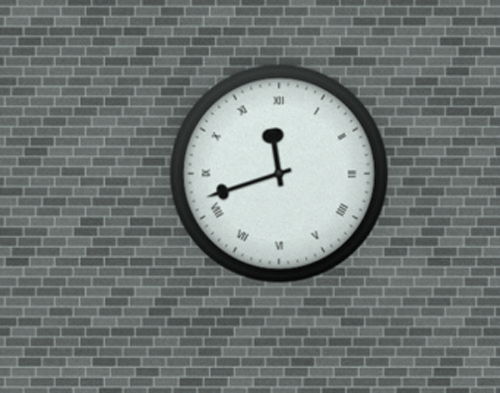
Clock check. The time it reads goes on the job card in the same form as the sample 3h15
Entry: 11h42
